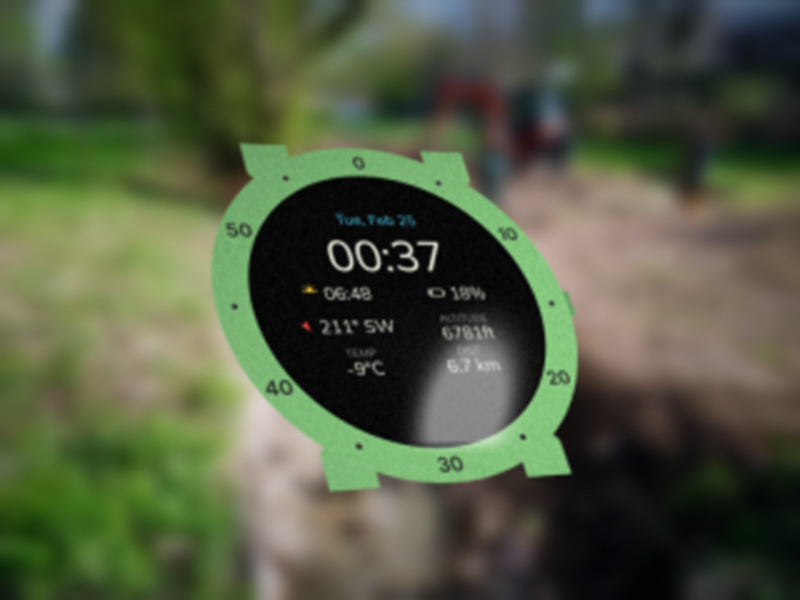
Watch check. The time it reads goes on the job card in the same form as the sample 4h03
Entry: 0h37
